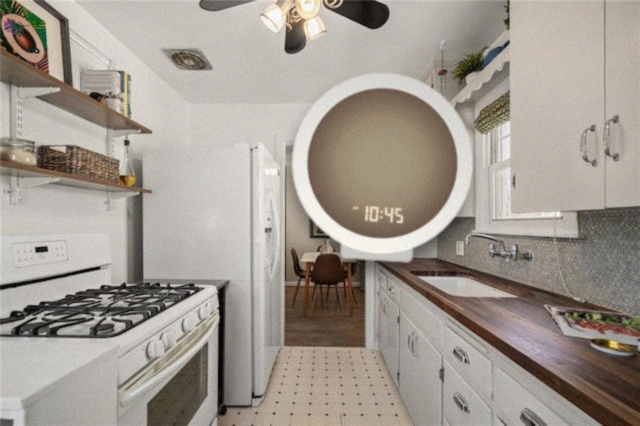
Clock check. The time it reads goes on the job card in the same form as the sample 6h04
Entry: 10h45
